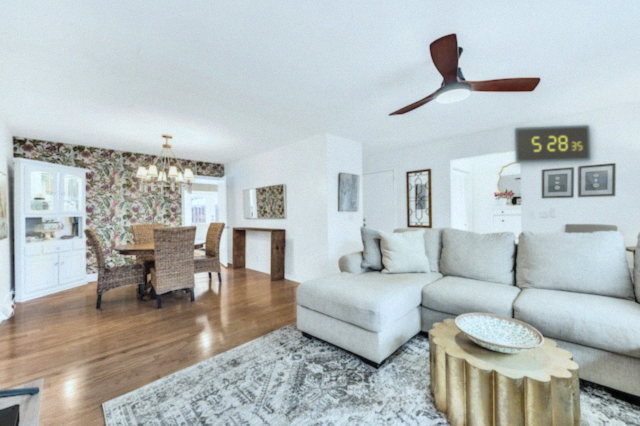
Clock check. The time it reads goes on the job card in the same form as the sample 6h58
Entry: 5h28
